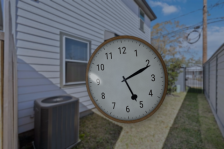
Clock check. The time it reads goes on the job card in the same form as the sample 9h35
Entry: 5h11
